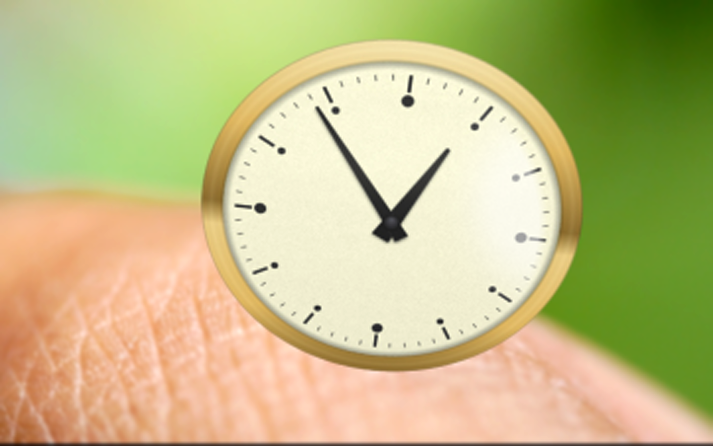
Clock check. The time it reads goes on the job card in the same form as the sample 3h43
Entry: 12h54
